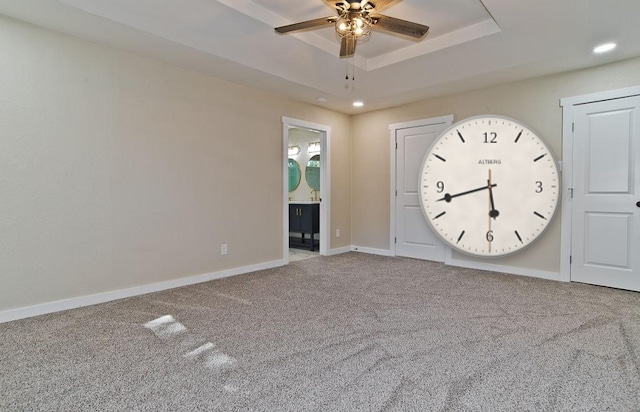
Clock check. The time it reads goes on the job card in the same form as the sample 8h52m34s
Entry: 5h42m30s
